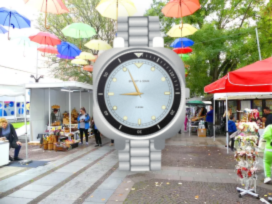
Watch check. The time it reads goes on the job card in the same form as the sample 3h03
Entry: 8h56
